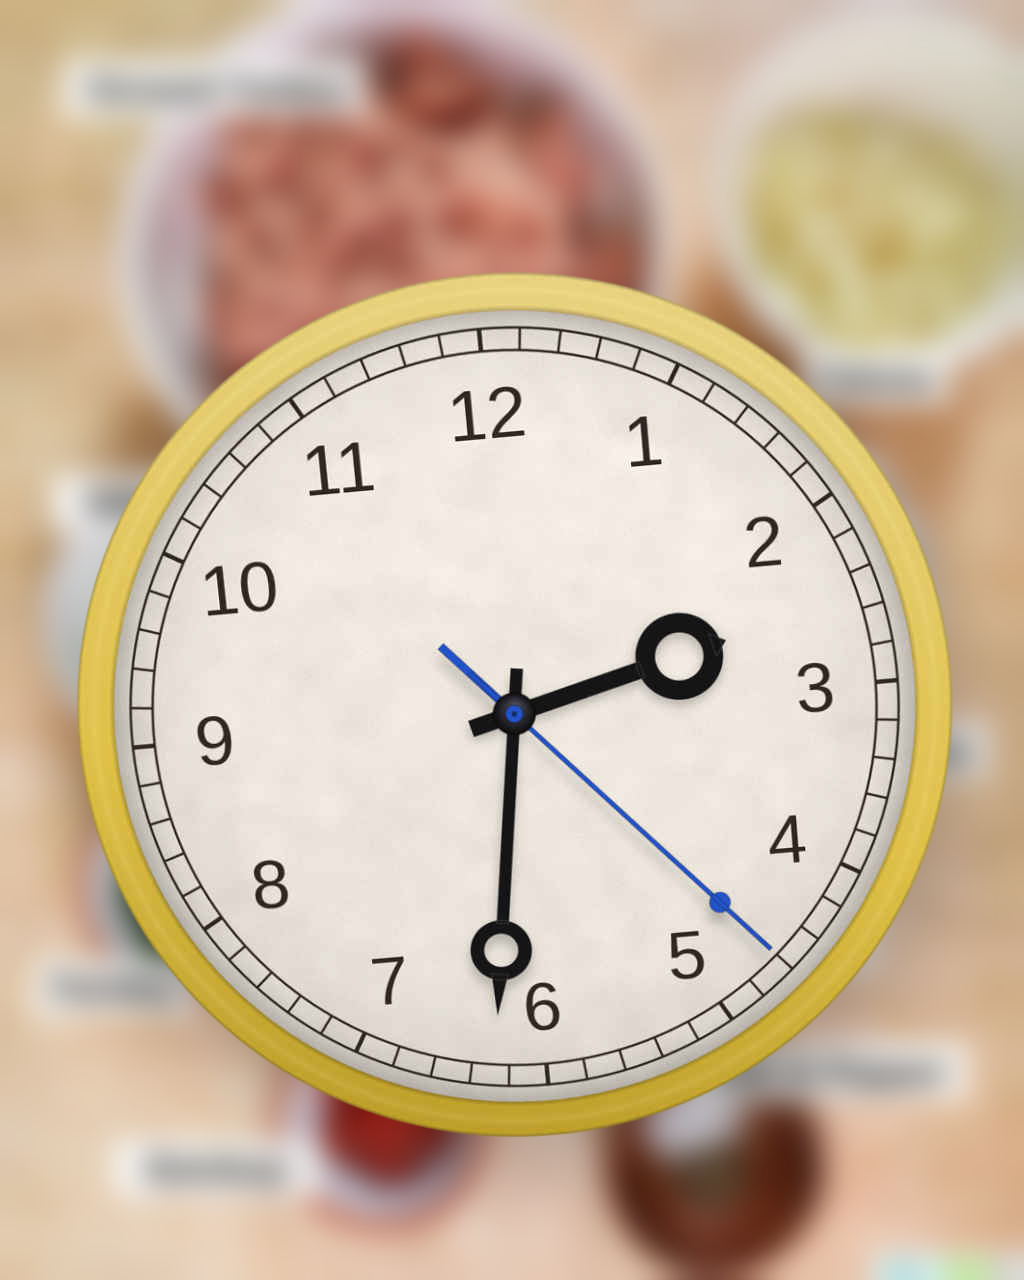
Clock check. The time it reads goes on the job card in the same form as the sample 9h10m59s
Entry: 2h31m23s
